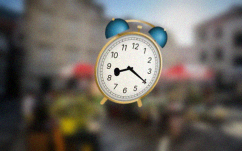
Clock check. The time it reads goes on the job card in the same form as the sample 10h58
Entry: 8h20
